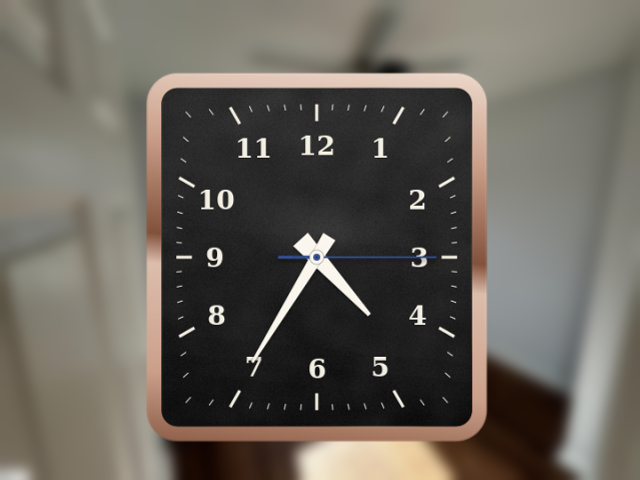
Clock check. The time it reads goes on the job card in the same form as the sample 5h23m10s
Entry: 4h35m15s
